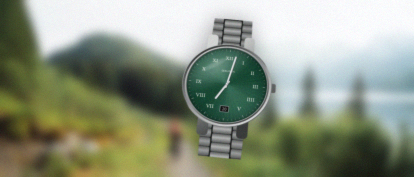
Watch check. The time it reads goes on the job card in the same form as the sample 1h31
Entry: 7h02
